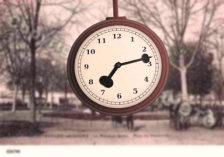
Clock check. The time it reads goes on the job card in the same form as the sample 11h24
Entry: 7h13
